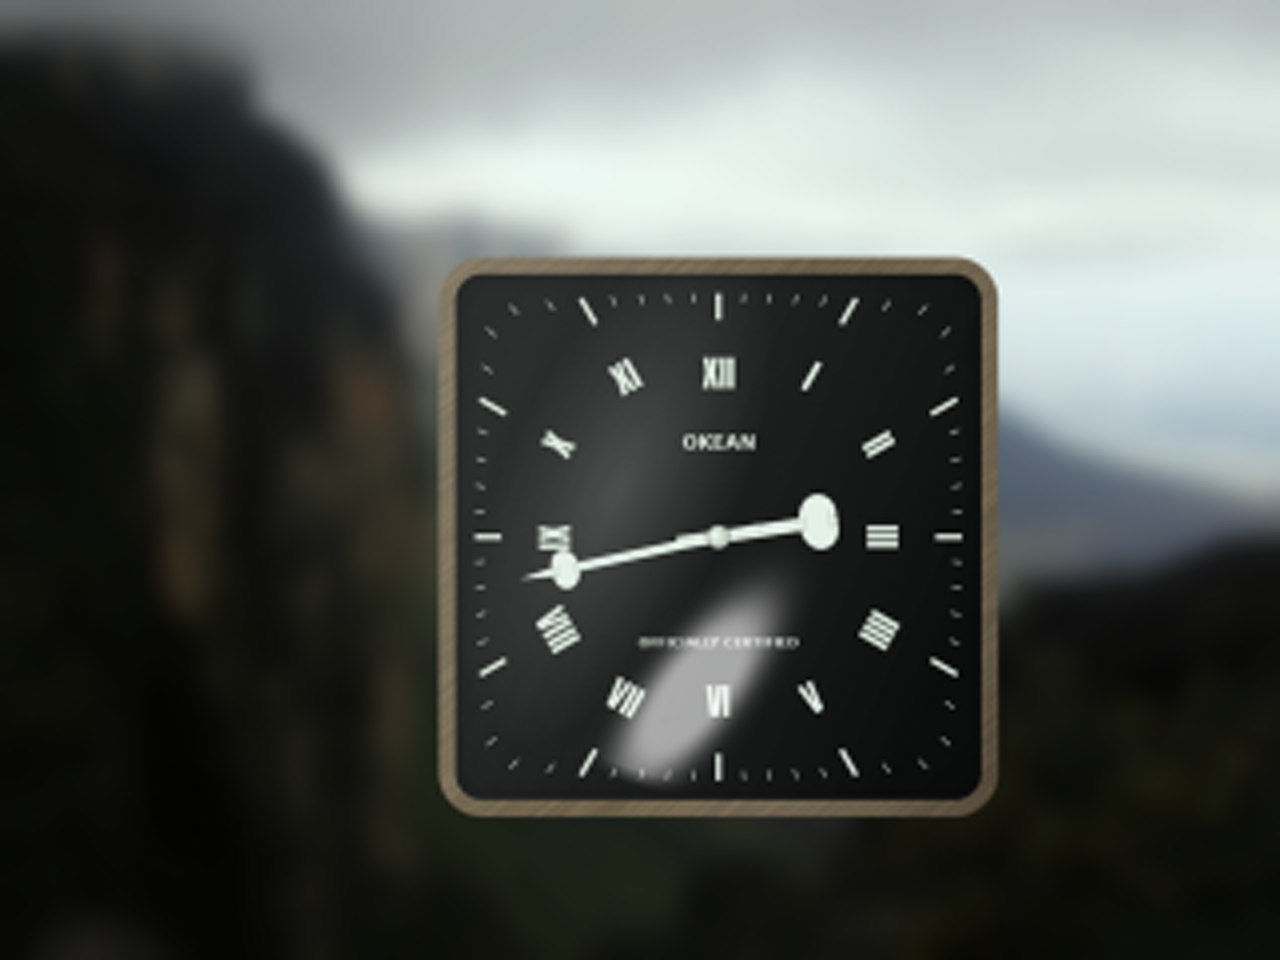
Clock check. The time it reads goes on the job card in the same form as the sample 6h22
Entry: 2h43
